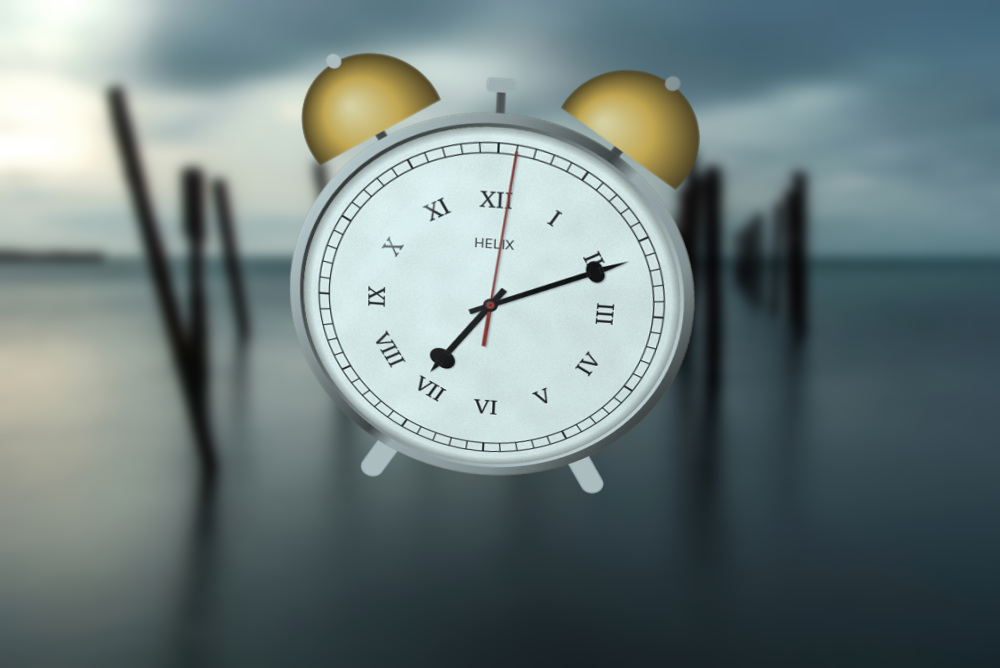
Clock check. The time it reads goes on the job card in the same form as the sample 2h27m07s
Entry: 7h11m01s
